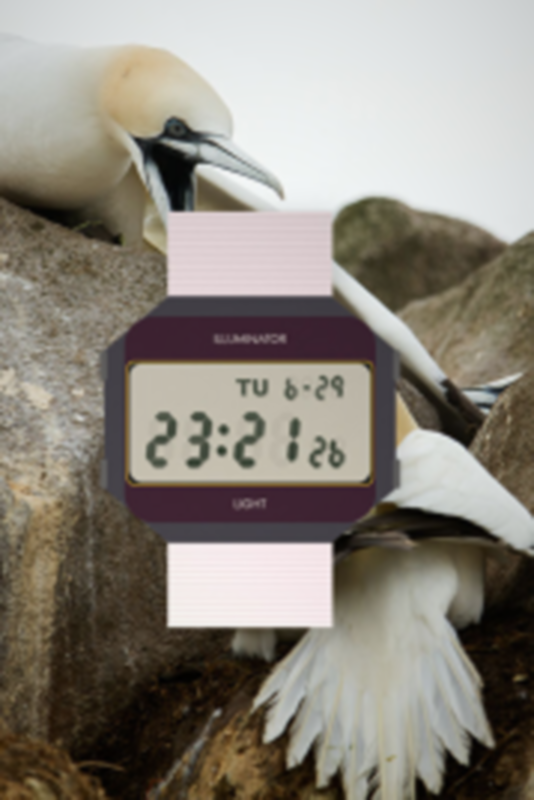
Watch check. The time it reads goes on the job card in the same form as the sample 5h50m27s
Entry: 23h21m26s
